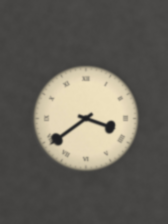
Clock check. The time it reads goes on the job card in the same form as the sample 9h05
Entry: 3h39
